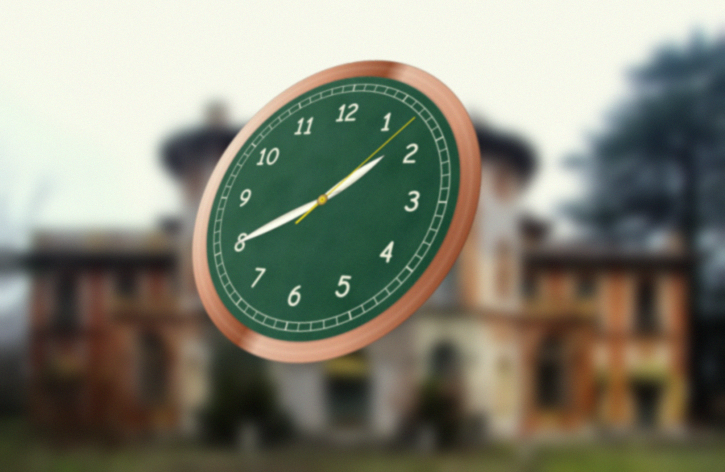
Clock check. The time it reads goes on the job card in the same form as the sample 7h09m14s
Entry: 1h40m07s
